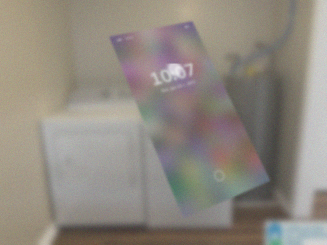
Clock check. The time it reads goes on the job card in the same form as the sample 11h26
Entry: 10h07
